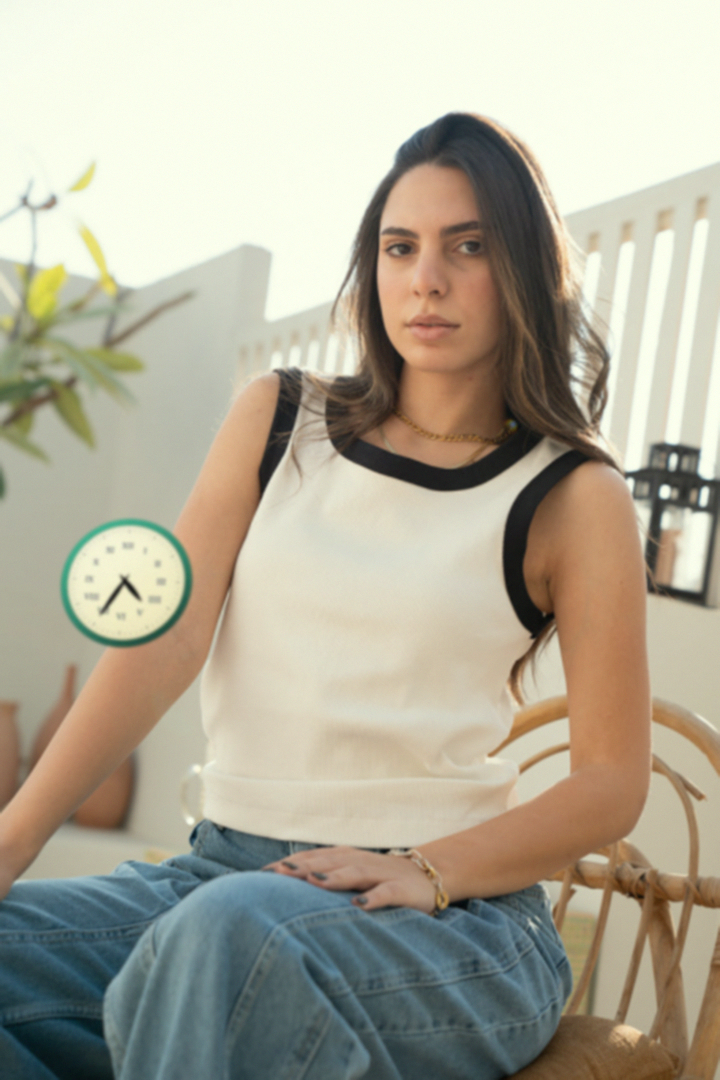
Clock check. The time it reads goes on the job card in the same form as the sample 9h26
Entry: 4h35
